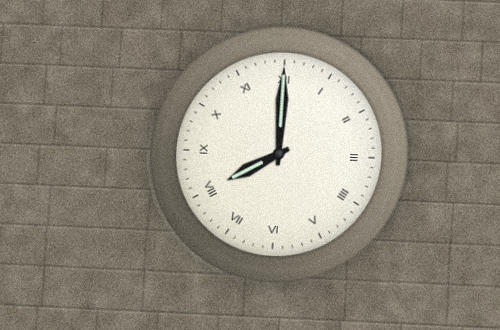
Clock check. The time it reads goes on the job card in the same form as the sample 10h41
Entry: 8h00
